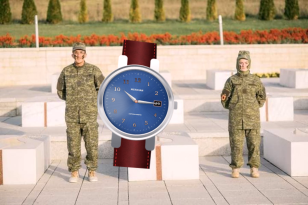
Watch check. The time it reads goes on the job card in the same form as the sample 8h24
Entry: 10h15
